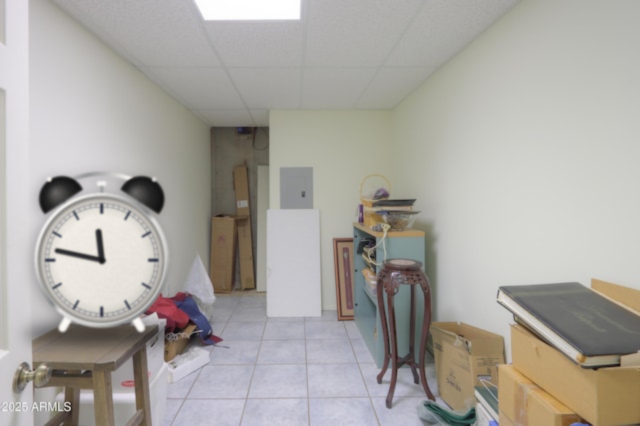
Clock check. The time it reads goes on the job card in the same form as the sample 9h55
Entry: 11h47
